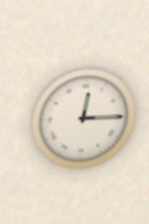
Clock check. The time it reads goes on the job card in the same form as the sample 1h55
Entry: 12h15
